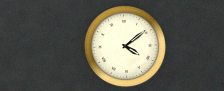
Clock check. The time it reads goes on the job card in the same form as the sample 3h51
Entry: 4h09
